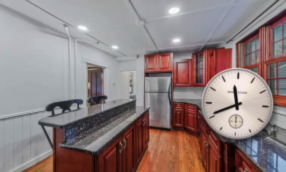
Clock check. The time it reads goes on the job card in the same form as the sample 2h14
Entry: 11h41
